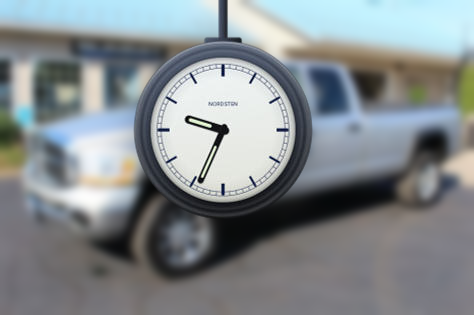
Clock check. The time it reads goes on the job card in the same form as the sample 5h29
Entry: 9h34
